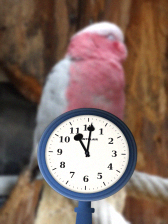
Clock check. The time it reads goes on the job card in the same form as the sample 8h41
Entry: 11h01
